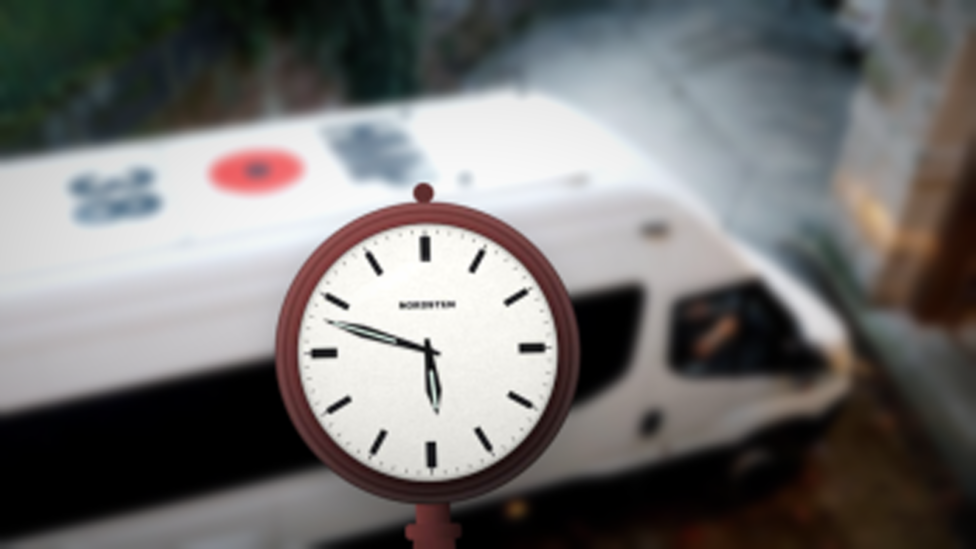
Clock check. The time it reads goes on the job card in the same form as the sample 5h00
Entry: 5h48
